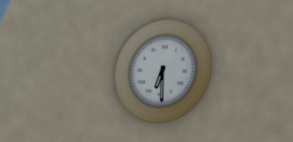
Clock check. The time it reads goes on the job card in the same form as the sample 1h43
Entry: 6h29
